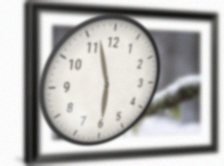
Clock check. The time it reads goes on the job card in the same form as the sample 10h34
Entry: 5h57
